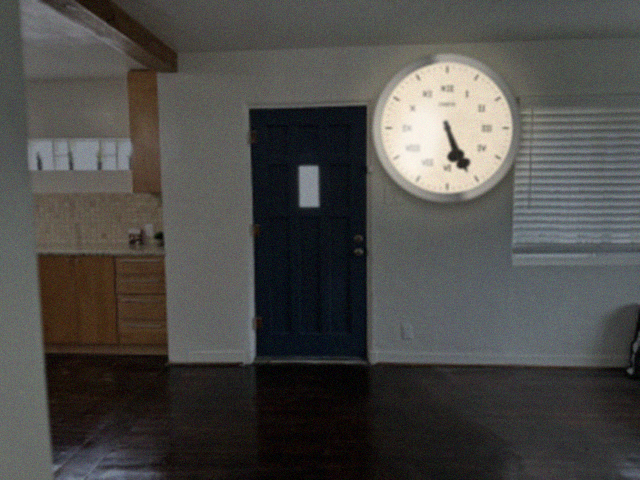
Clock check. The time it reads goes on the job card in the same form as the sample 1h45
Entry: 5h26
